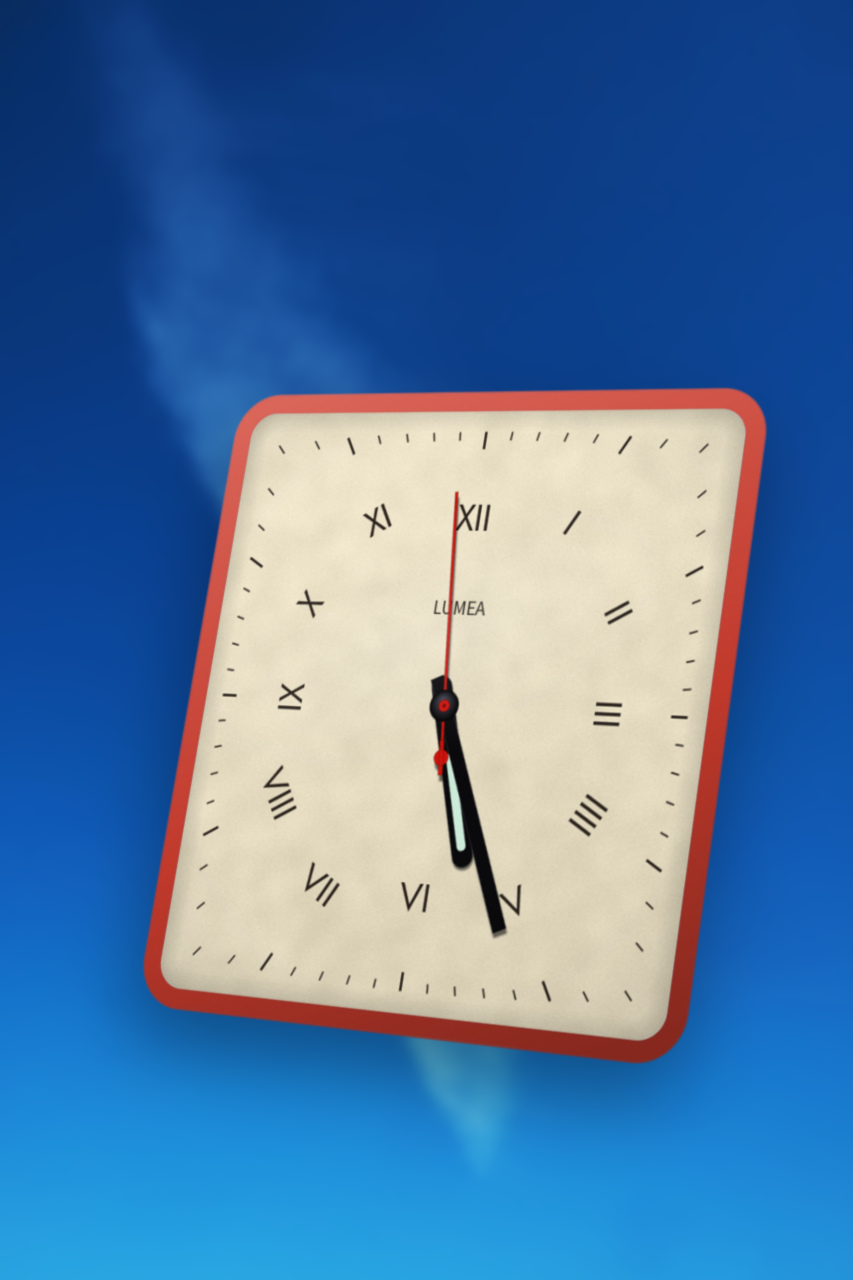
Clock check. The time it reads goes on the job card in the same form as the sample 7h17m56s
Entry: 5h25m59s
